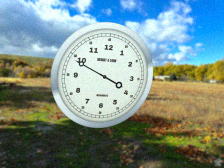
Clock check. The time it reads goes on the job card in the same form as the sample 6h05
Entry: 3h49
